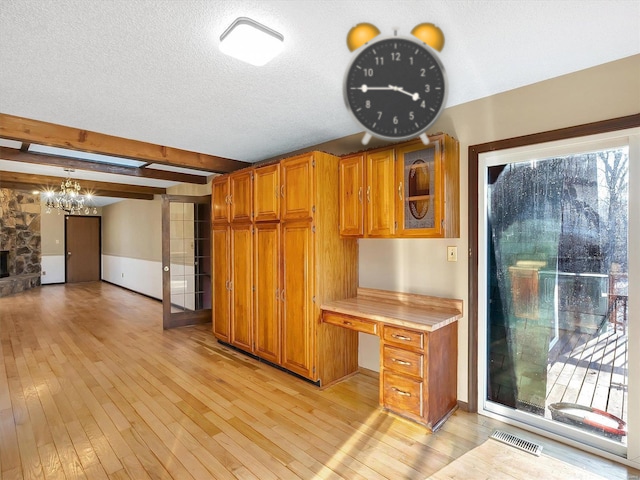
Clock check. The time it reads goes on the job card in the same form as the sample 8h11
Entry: 3h45
